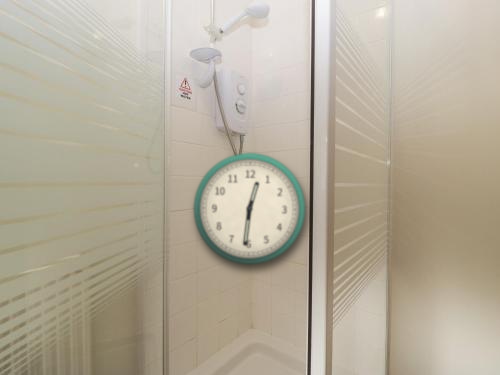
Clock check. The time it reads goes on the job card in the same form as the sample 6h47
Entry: 12h31
